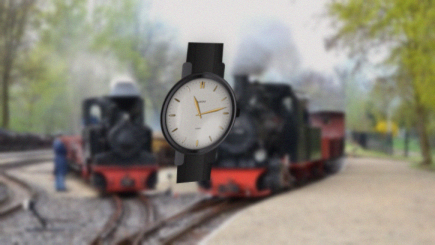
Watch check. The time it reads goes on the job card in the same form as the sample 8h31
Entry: 11h13
